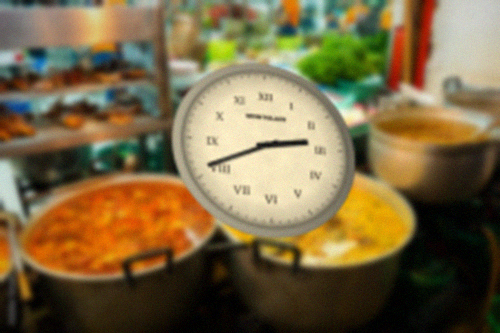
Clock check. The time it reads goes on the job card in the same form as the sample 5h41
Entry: 2h41
